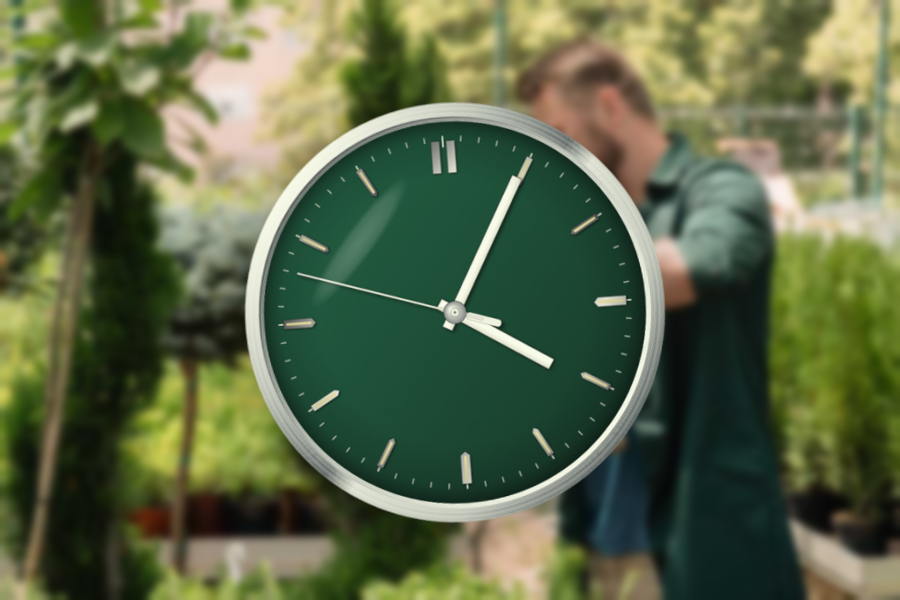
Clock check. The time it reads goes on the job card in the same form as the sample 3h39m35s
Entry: 4h04m48s
